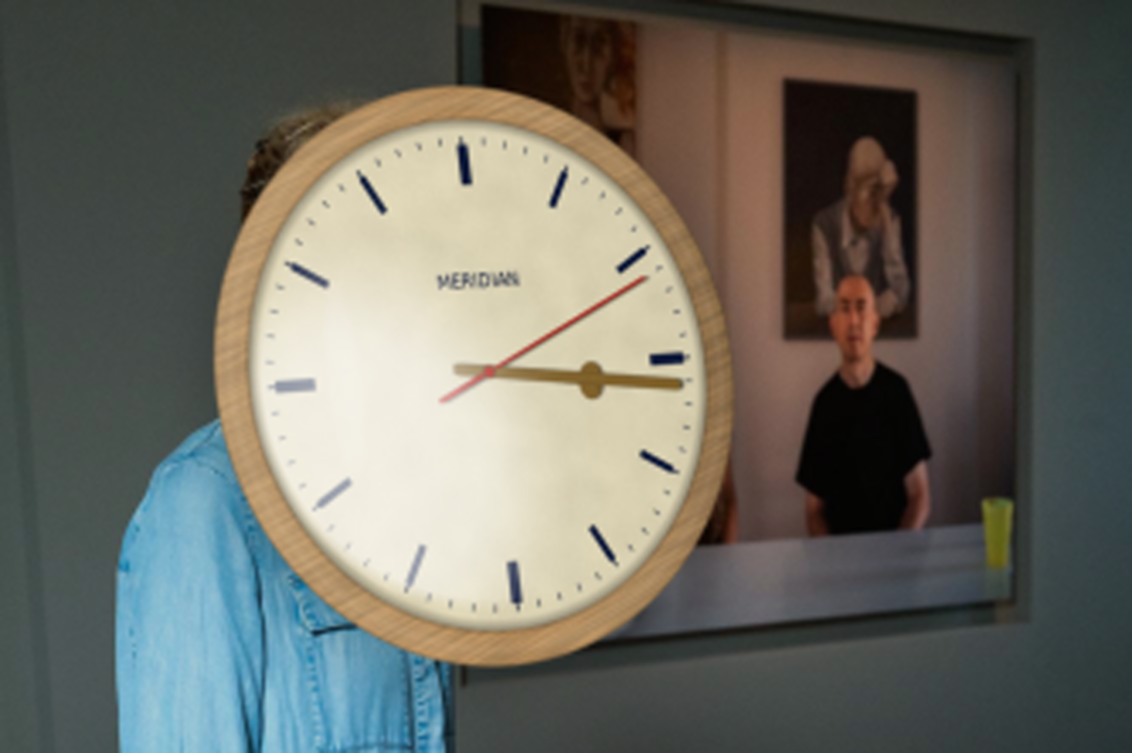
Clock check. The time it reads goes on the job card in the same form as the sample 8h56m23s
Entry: 3h16m11s
